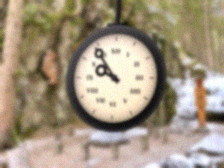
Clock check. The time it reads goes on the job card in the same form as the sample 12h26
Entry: 9h54
